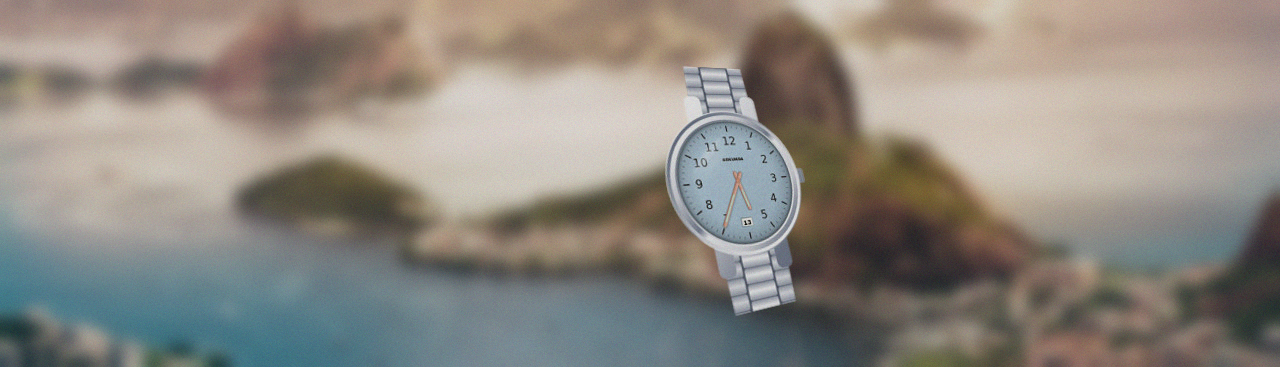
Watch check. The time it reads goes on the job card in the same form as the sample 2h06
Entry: 5h35
